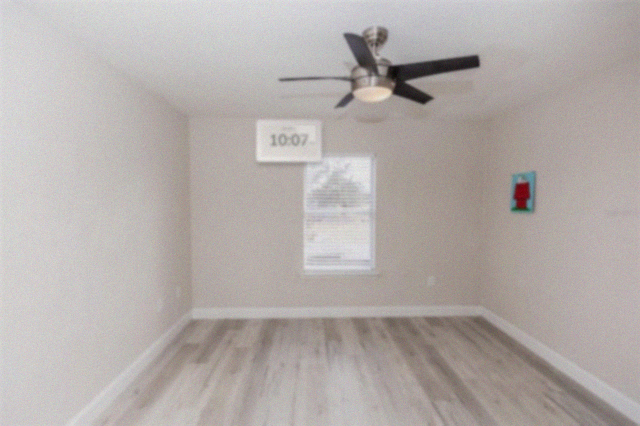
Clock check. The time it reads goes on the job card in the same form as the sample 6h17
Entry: 10h07
